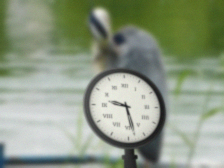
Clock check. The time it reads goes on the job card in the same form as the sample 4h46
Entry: 9h28
